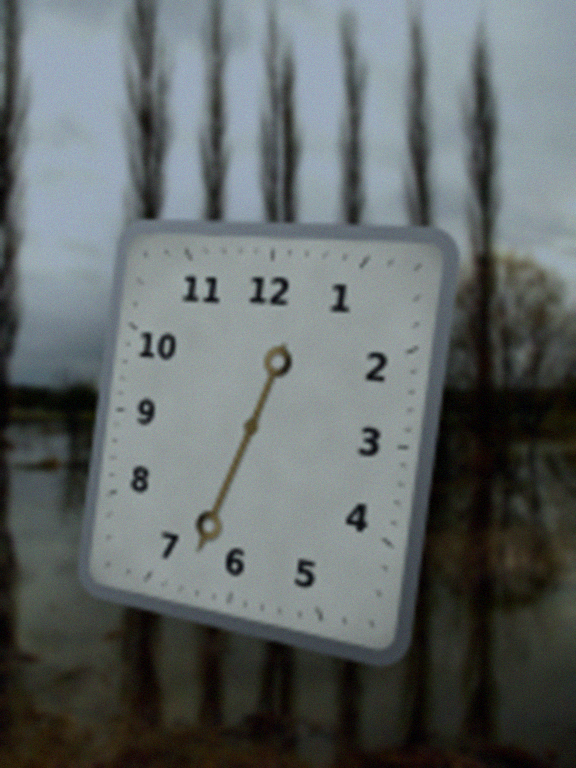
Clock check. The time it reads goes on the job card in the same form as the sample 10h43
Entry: 12h33
